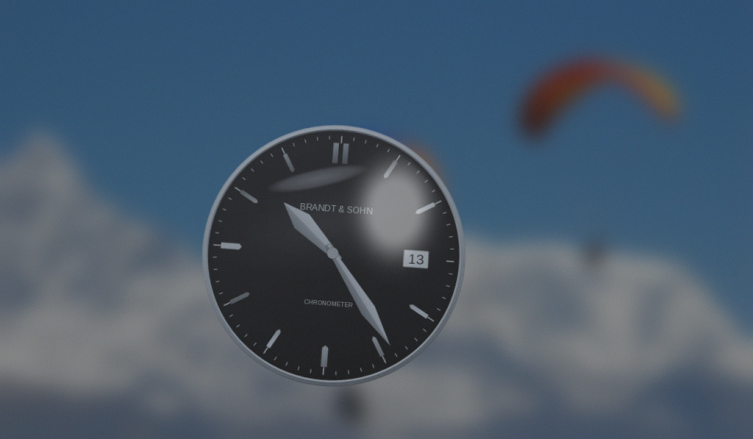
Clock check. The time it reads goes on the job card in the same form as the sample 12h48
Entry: 10h24
